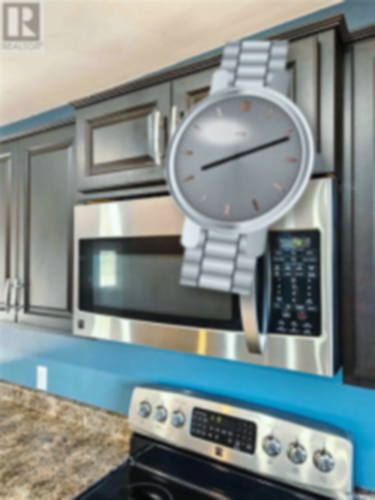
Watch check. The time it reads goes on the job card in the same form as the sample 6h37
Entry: 8h11
